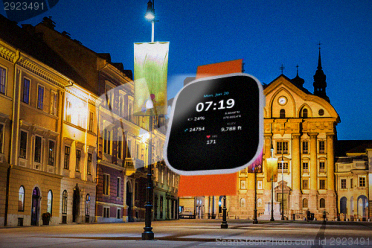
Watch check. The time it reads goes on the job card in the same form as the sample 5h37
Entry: 7h19
